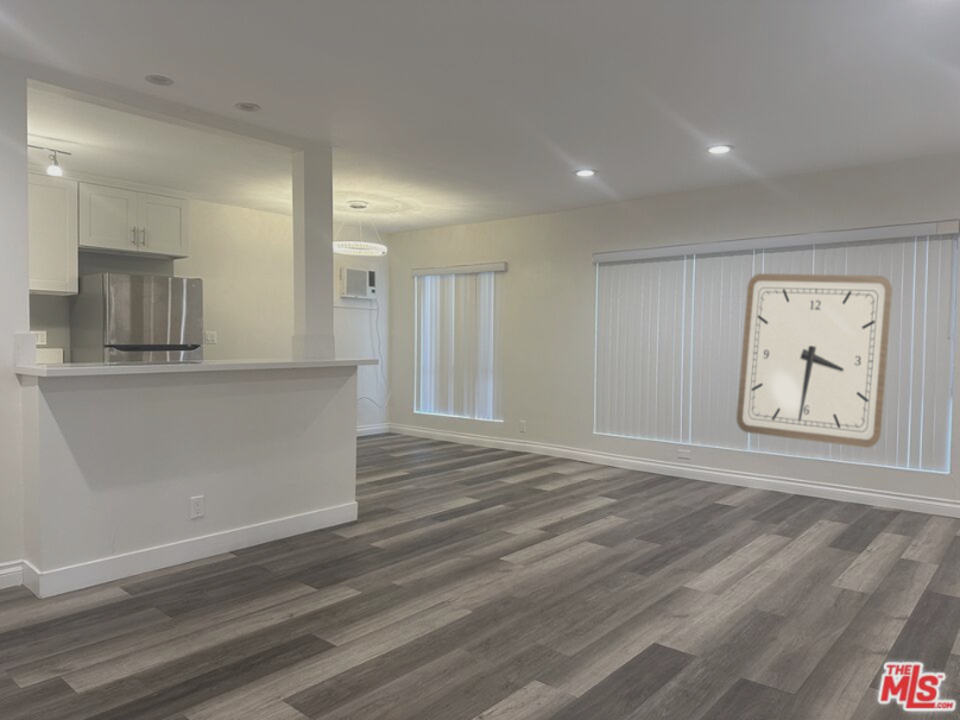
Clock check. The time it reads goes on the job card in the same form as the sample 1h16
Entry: 3h31
